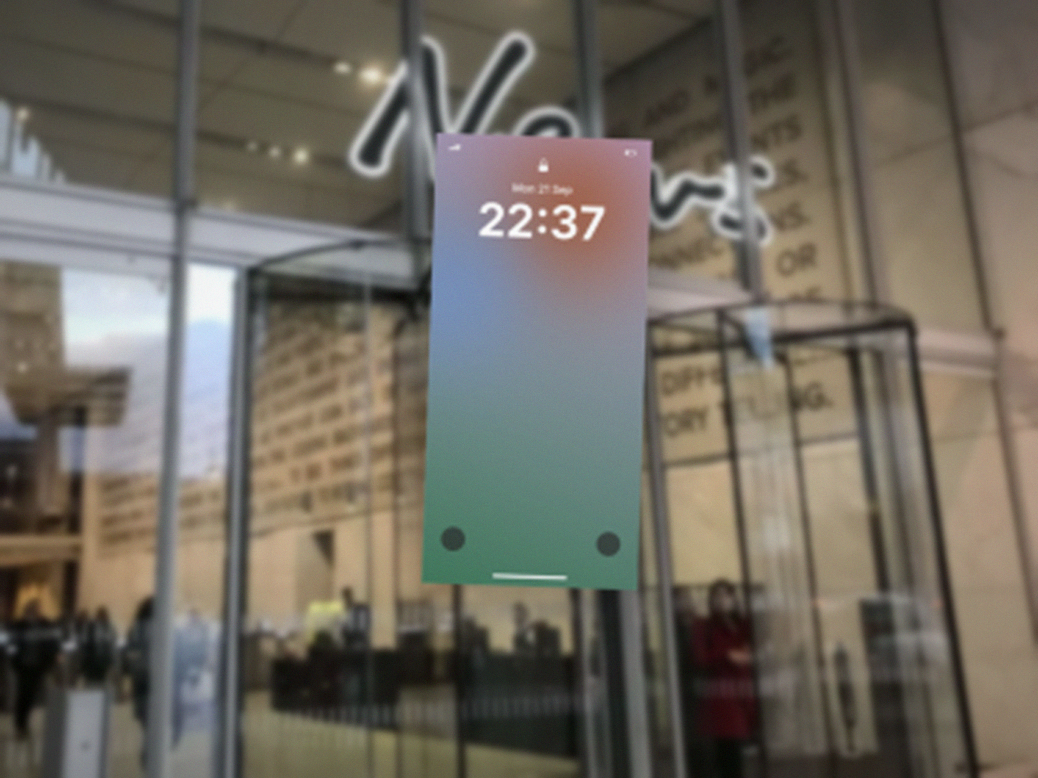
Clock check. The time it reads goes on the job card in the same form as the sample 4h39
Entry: 22h37
